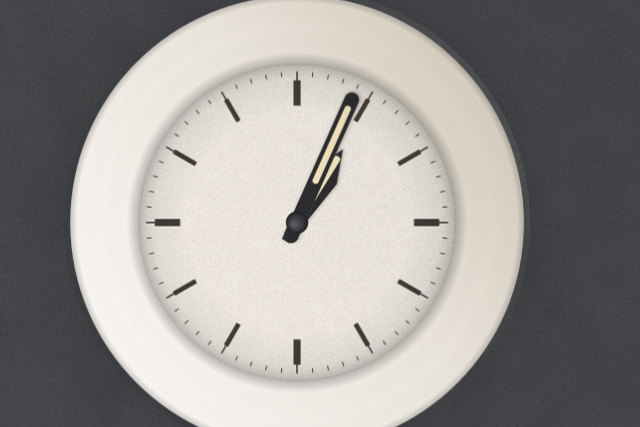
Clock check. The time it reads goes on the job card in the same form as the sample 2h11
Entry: 1h04
